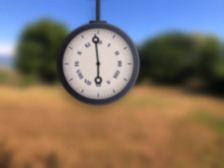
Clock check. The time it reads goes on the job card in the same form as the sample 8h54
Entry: 5h59
